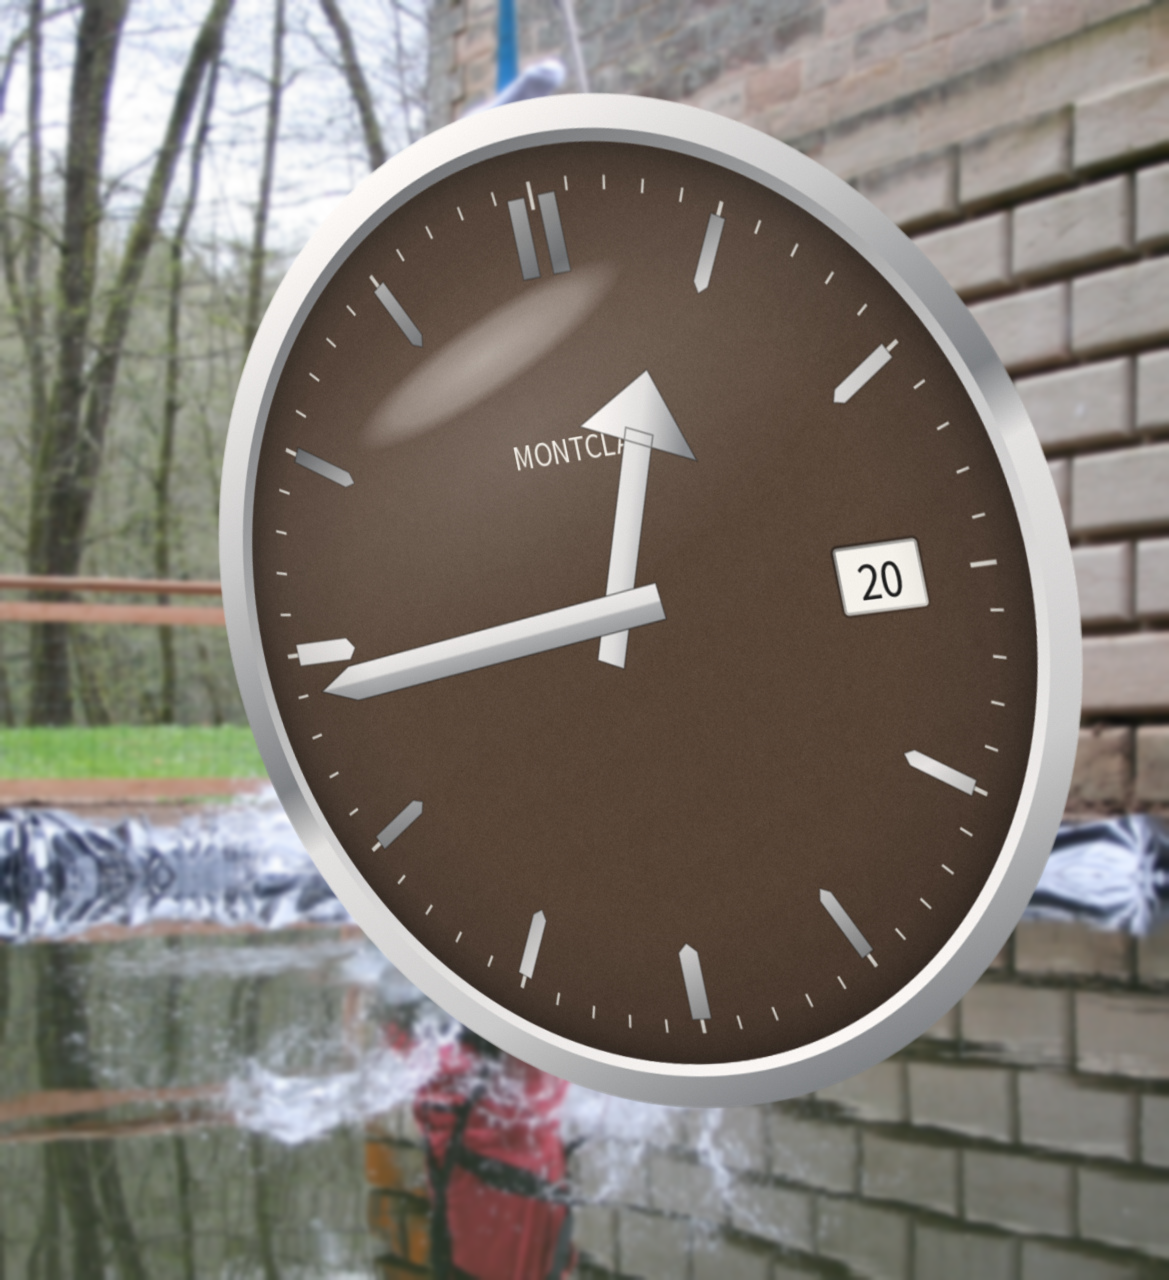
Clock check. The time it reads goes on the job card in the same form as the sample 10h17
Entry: 12h44
